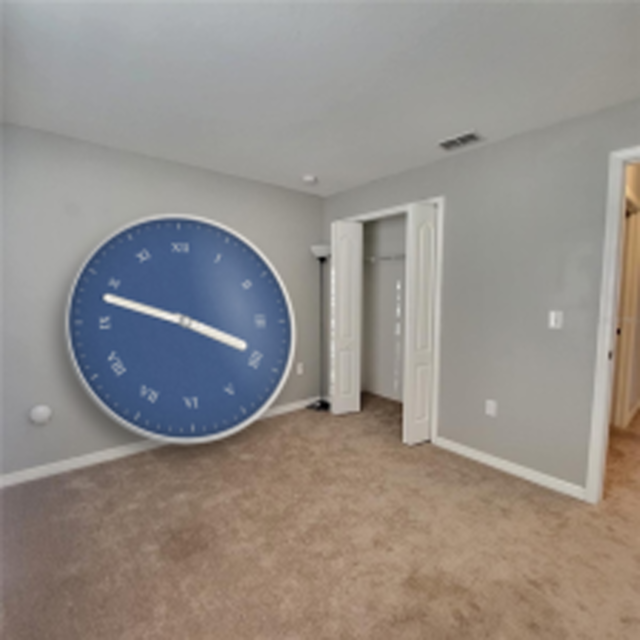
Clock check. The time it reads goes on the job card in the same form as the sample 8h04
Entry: 3h48
